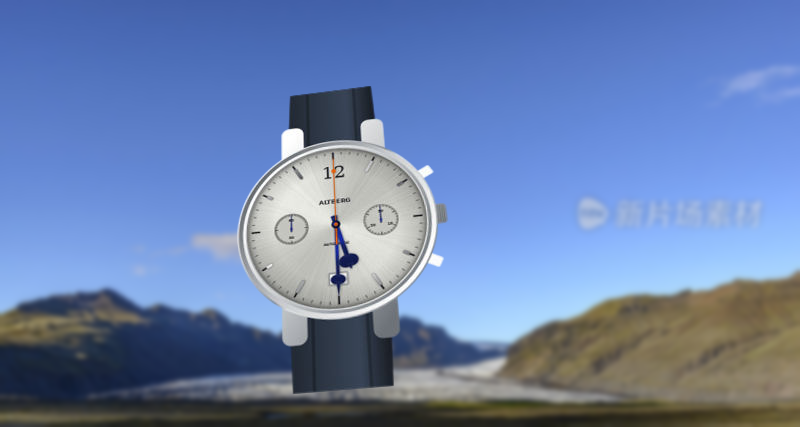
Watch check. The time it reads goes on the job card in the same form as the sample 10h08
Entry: 5h30
